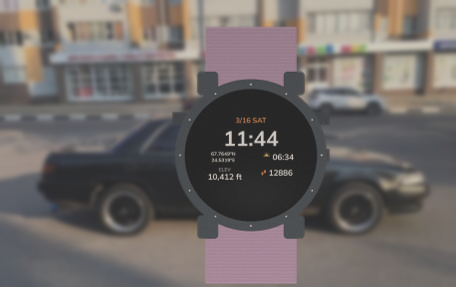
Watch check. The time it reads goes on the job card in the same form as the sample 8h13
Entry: 11h44
